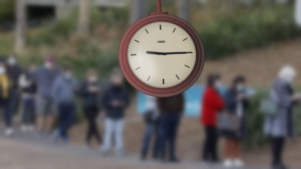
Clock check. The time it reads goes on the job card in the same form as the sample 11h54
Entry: 9h15
